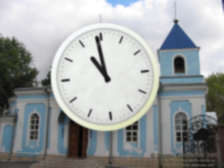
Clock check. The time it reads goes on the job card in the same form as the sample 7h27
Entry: 10h59
